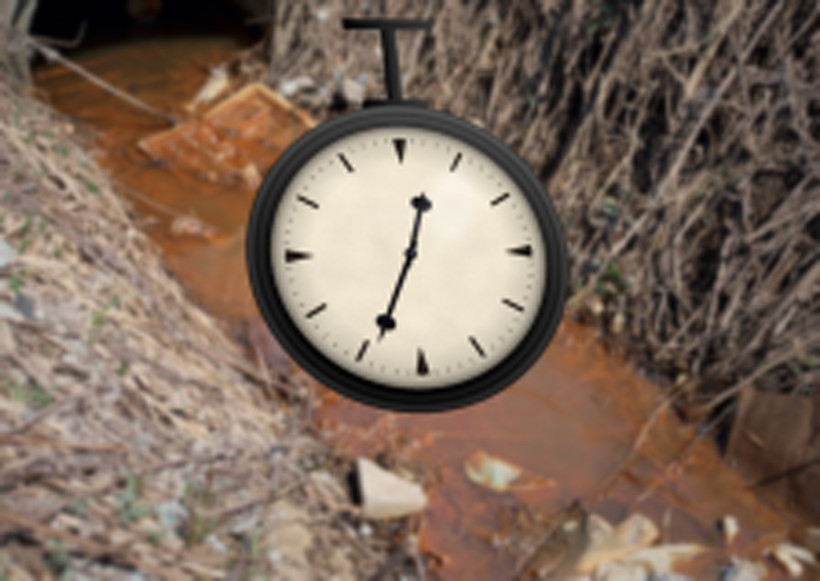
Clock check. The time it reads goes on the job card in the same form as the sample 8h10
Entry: 12h34
